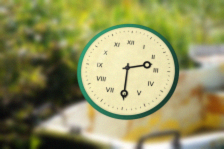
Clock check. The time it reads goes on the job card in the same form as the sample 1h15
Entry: 2h30
